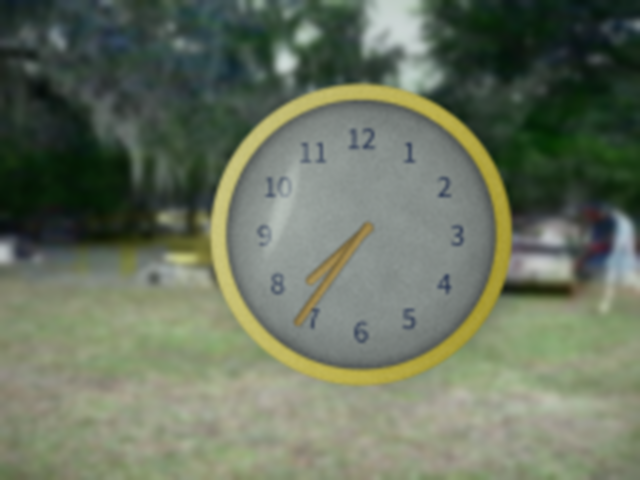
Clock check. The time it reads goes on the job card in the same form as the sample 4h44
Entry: 7h36
